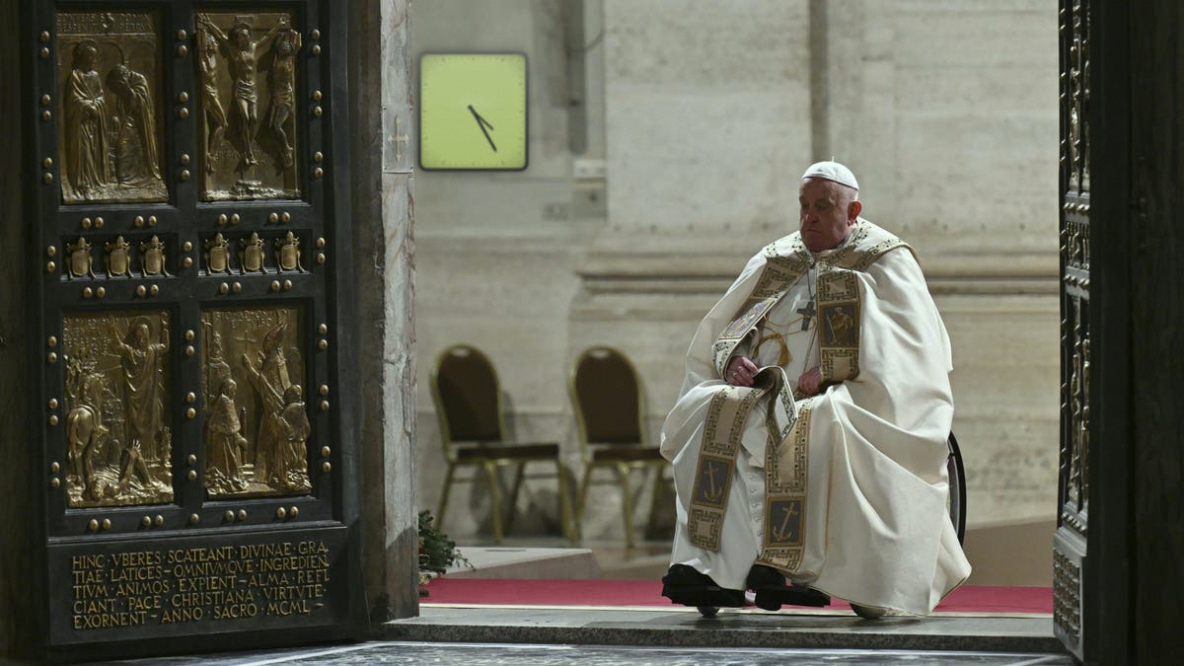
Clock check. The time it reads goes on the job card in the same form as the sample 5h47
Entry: 4h25
